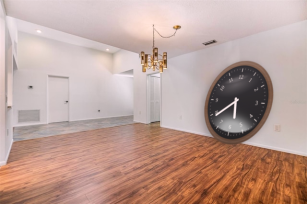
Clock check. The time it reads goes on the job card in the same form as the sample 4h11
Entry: 5h39
